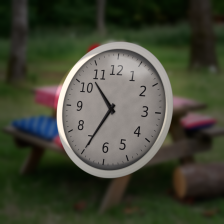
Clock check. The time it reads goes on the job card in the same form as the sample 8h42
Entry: 10h35
